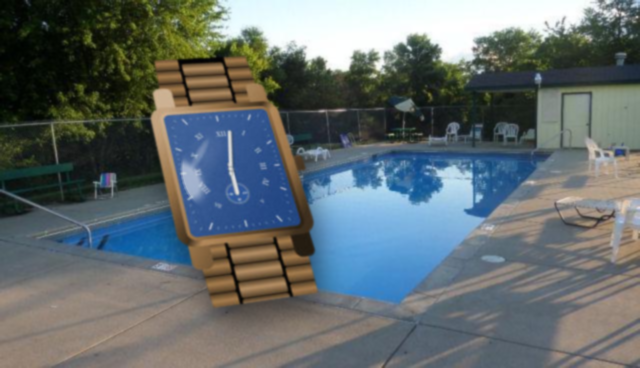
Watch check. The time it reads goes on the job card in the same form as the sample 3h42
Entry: 6h02
